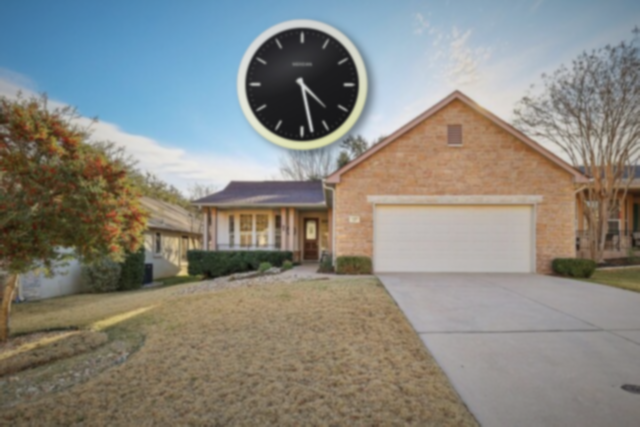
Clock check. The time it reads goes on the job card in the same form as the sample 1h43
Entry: 4h28
